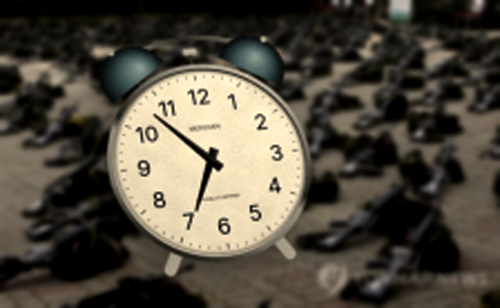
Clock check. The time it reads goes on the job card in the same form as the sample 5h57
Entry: 6h53
